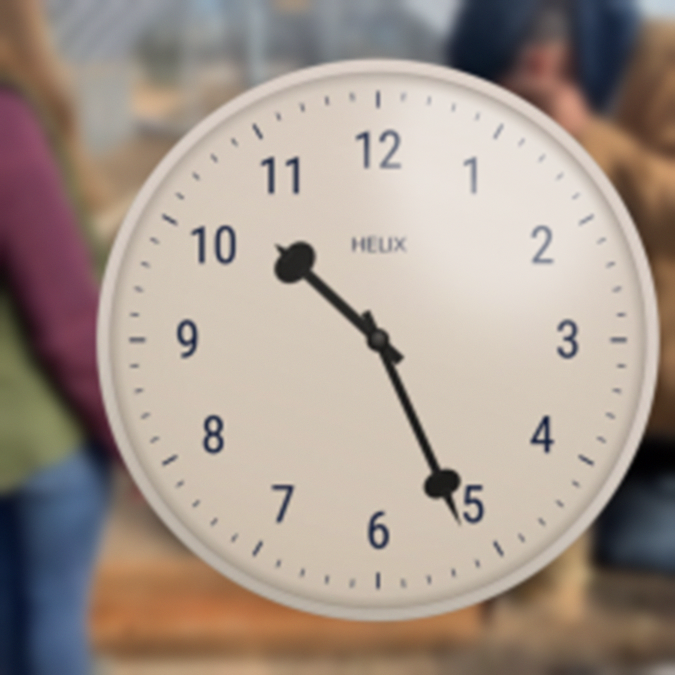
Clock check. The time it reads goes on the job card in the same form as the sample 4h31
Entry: 10h26
